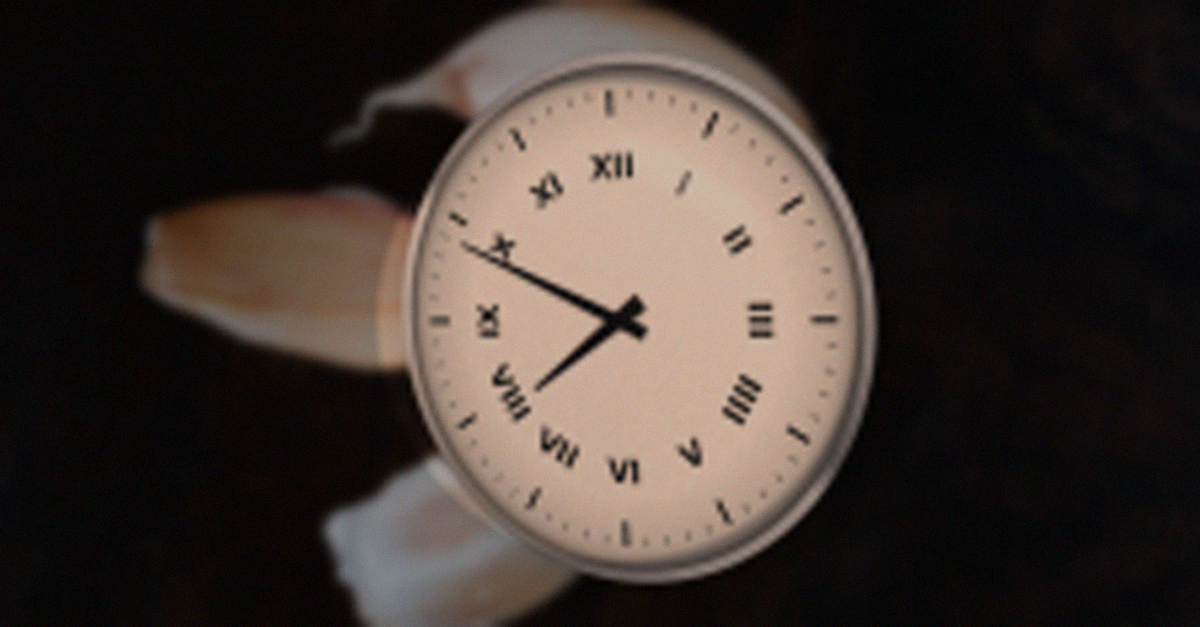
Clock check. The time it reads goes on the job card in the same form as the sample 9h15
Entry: 7h49
